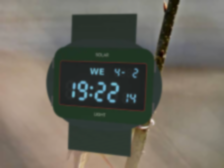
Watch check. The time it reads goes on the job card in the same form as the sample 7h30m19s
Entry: 19h22m14s
